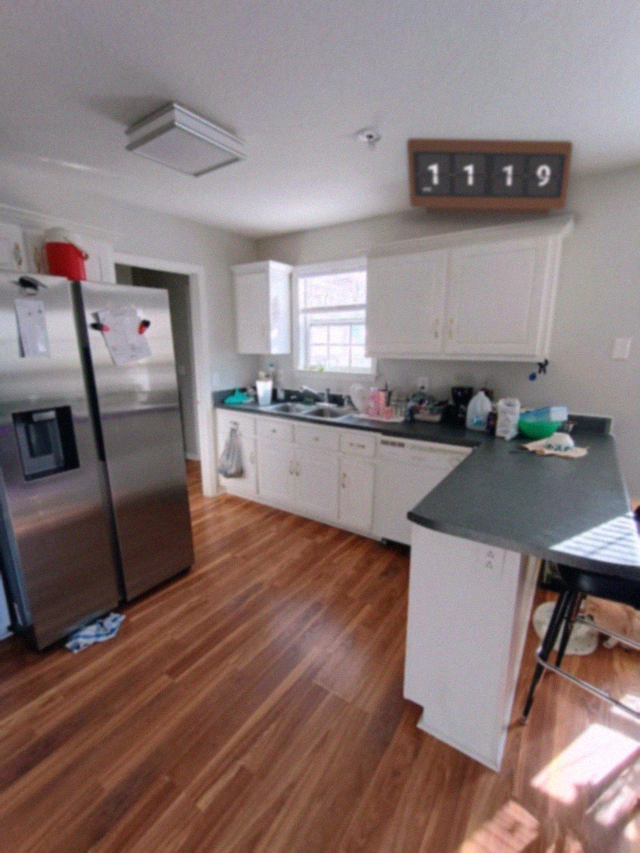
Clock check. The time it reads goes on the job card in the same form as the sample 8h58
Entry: 11h19
